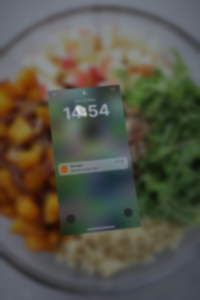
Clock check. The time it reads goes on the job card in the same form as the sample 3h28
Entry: 14h54
